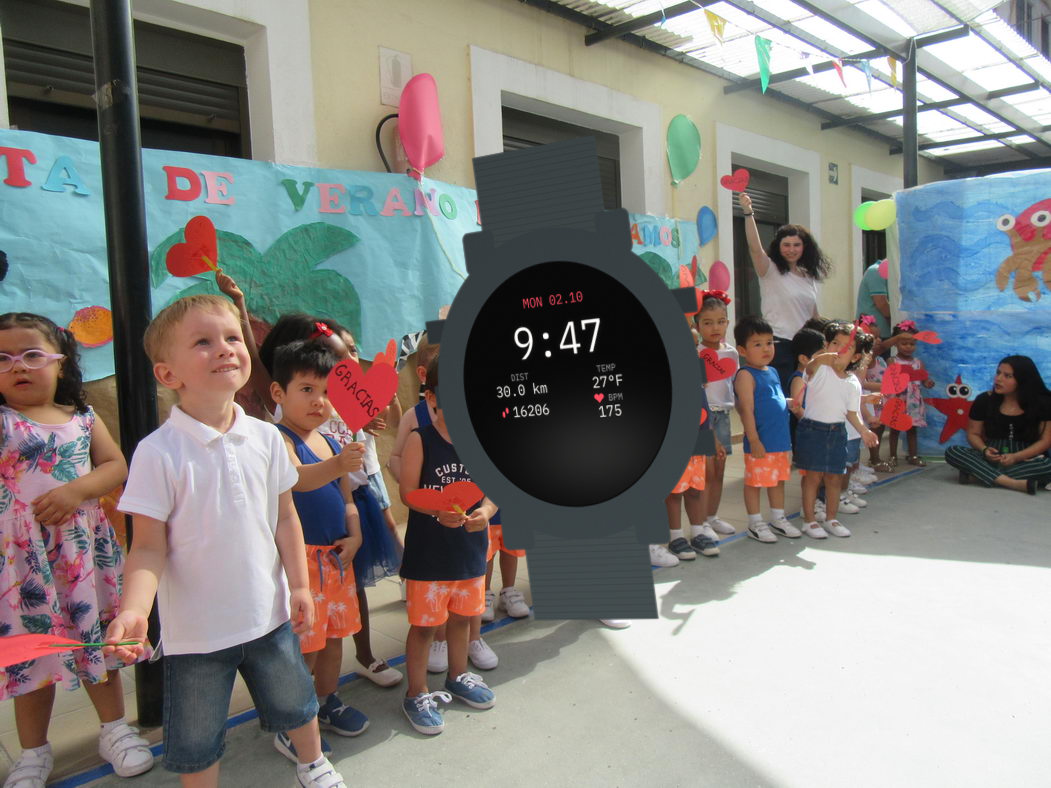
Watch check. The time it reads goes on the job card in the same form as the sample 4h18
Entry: 9h47
